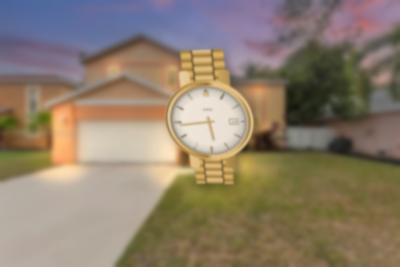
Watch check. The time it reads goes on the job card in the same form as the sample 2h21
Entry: 5h44
